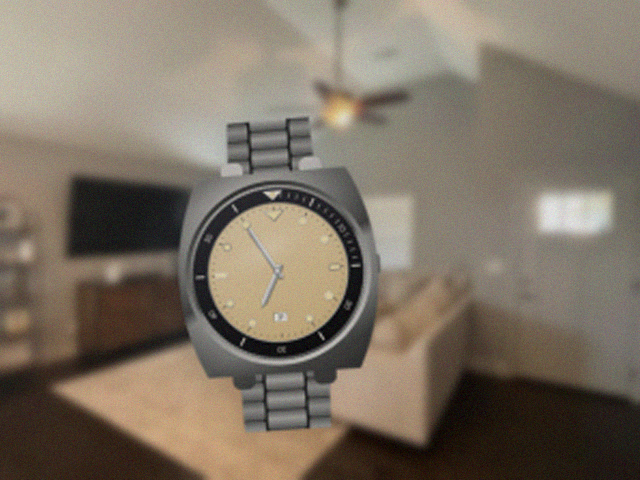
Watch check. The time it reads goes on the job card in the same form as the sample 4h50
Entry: 6h55
